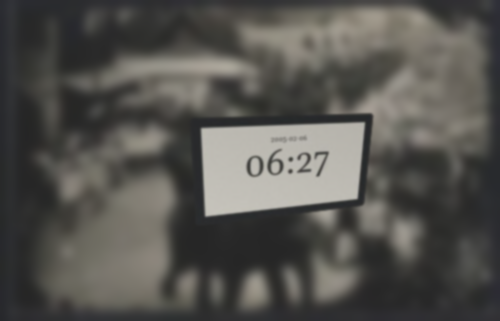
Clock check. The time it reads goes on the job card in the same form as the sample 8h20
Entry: 6h27
